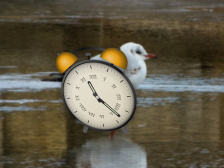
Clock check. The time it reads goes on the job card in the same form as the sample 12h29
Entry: 11h23
